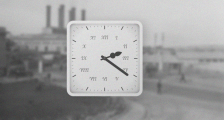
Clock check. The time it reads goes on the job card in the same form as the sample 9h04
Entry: 2h21
